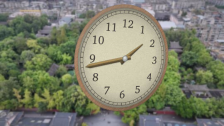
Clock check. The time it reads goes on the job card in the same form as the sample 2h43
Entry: 1h43
